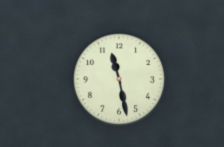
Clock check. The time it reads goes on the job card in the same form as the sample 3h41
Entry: 11h28
